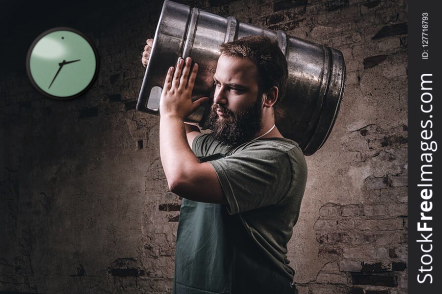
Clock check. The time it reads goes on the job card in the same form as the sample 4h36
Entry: 2h35
